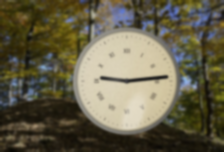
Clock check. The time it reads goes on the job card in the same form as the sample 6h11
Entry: 9h14
